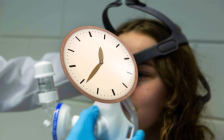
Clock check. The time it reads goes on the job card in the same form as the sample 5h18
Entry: 12h39
